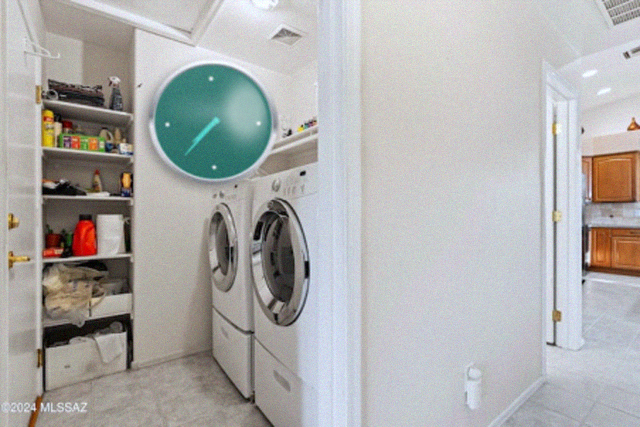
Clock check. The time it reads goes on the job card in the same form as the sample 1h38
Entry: 7h37
